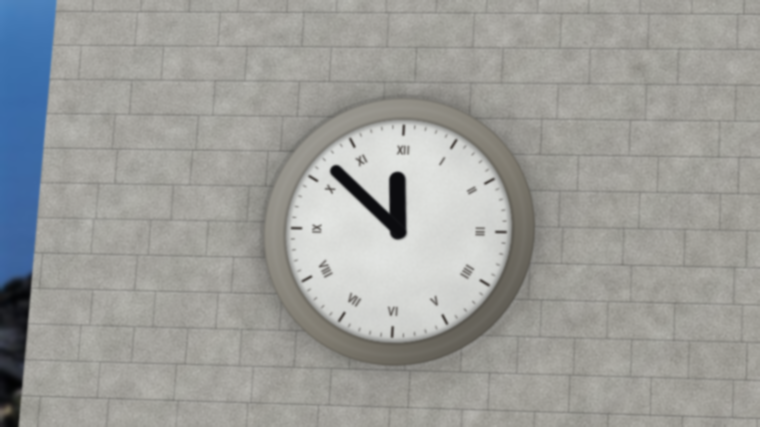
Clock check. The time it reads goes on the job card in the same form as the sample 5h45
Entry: 11h52
